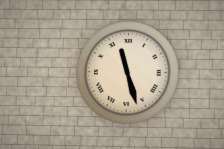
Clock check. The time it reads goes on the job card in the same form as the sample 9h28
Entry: 11h27
